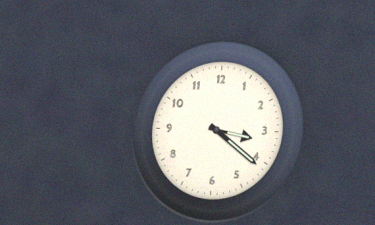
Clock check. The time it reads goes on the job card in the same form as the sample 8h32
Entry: 3h21
